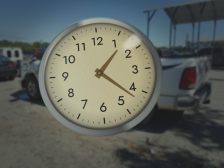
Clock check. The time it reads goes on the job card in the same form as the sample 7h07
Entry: 1h22
